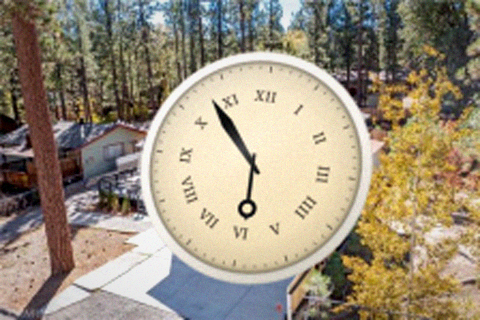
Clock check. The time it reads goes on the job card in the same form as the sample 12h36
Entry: 5h53
